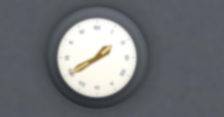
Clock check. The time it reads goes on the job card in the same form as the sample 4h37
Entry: 1h40
